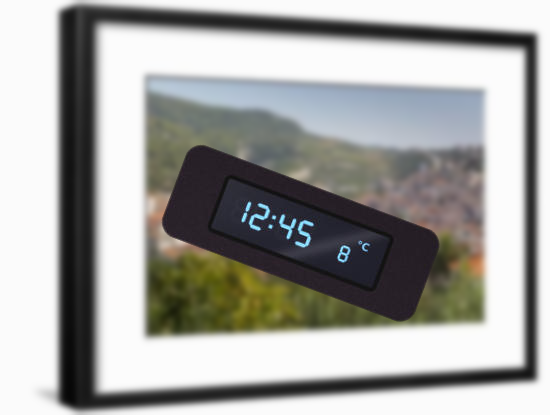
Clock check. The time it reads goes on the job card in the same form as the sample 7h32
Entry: 12h45
